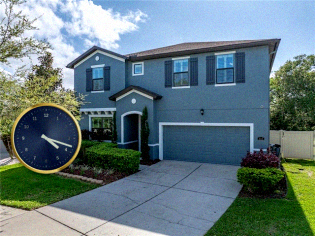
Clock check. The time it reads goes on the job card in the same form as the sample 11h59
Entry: 4h18
